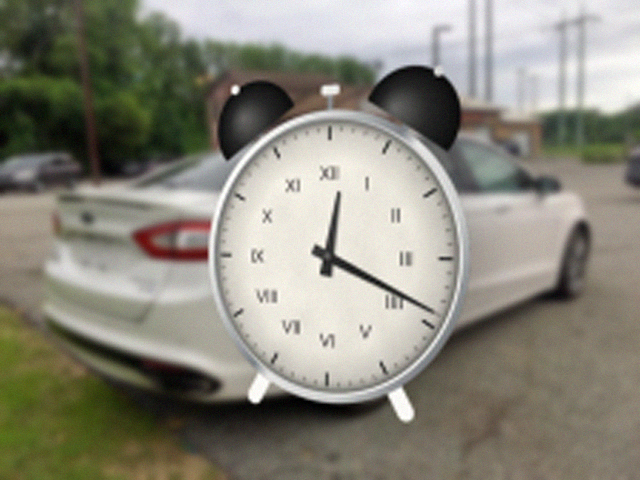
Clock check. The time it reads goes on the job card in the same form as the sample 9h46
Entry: 12h19
